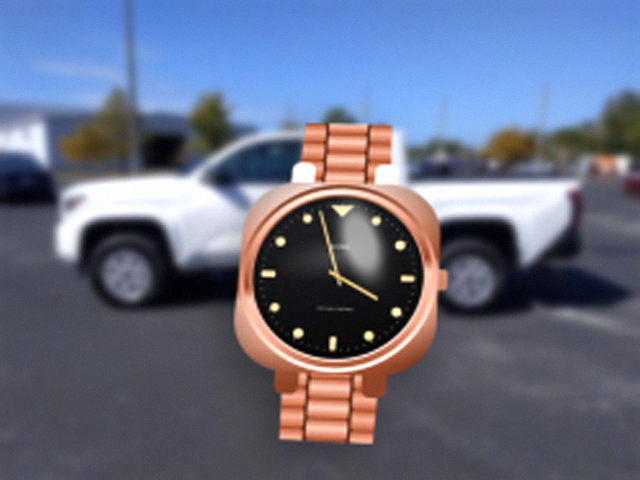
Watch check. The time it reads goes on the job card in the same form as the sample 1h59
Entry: 3h57
